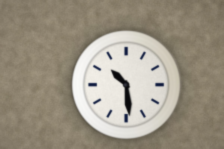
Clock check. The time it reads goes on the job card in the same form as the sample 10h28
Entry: 10h29
